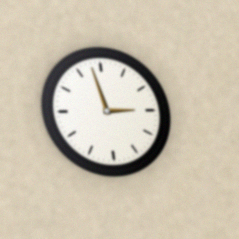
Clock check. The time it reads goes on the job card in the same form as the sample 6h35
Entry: 2h58
